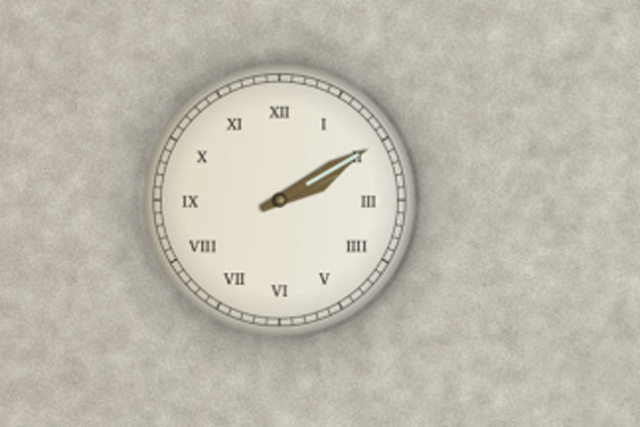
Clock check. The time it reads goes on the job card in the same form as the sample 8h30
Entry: 2h10
